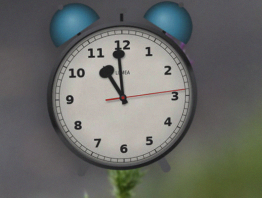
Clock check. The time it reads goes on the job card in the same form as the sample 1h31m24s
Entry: 10h59m14s
